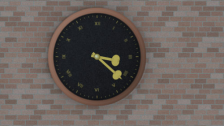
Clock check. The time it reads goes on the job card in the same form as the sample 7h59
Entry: 3h22
